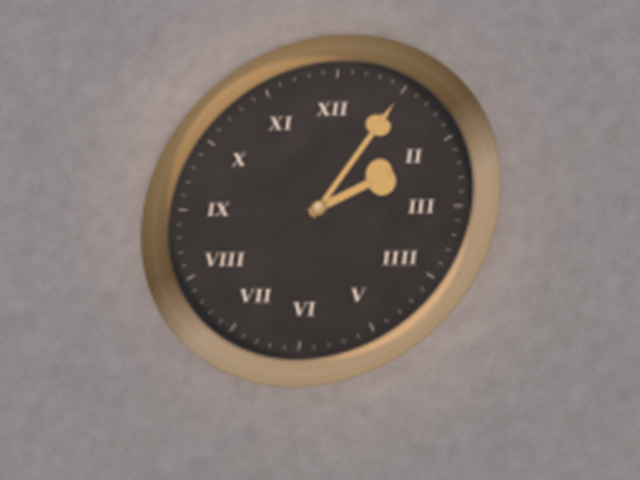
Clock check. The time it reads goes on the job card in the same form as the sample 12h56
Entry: 2h05
